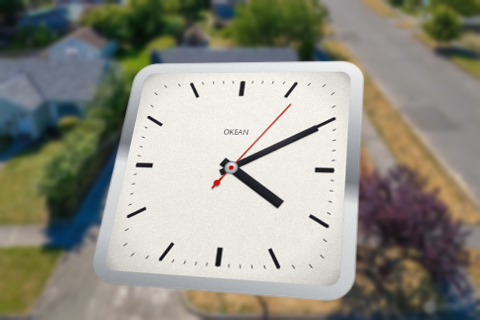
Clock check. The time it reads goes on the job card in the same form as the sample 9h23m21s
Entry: 4h10m06s
